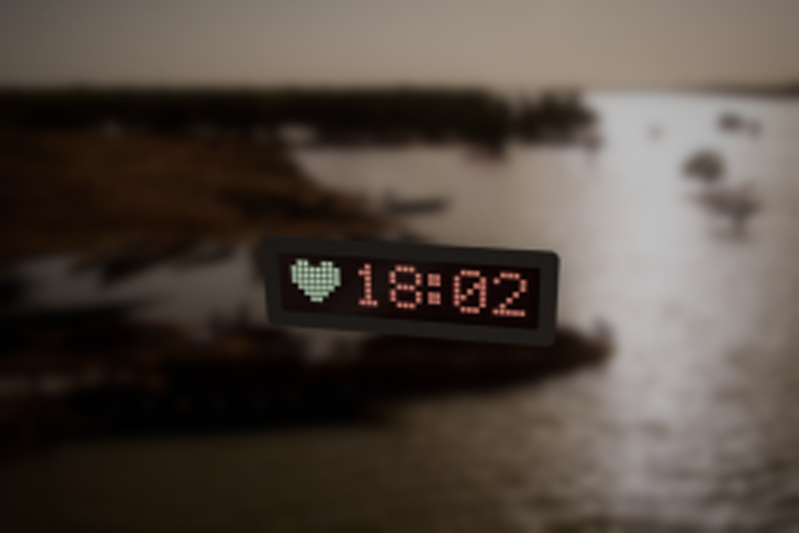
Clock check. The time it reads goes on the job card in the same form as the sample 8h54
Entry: 18h02
